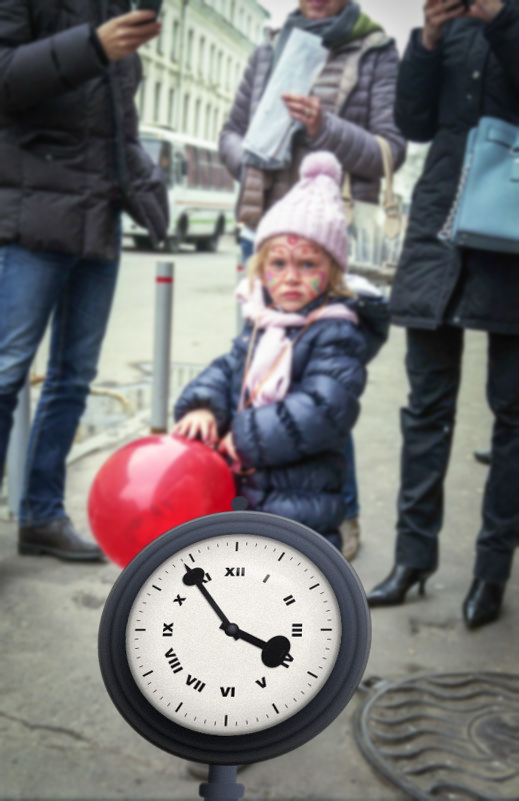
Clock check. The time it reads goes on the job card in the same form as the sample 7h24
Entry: 3h54
